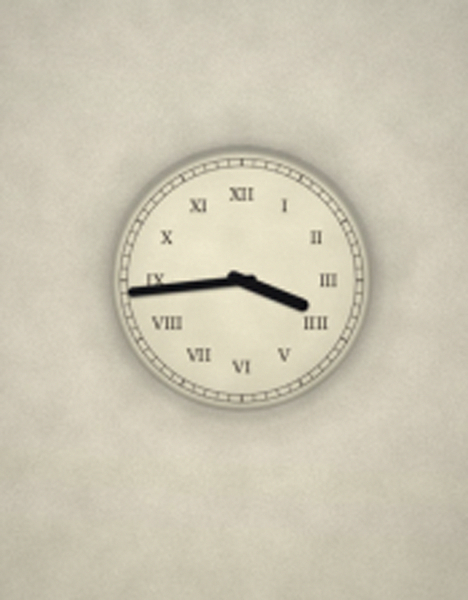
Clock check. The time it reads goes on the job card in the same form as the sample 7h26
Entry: 3h44
